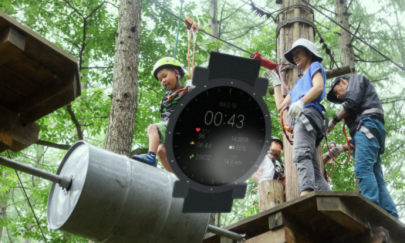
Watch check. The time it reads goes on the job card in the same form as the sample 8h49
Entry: 0h43
